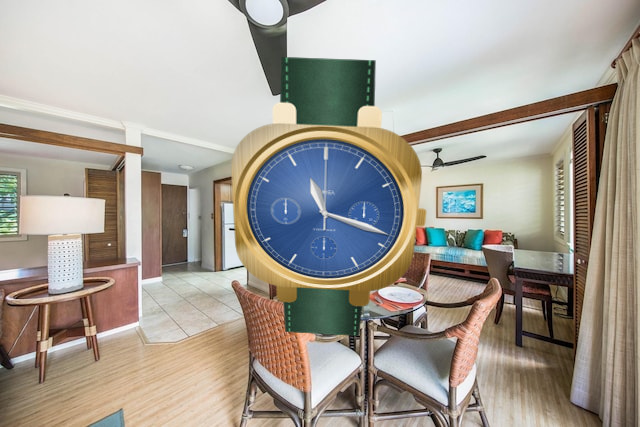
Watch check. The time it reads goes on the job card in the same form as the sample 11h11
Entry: 11h18
